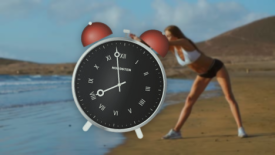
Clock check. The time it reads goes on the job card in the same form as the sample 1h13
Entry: 7h58
